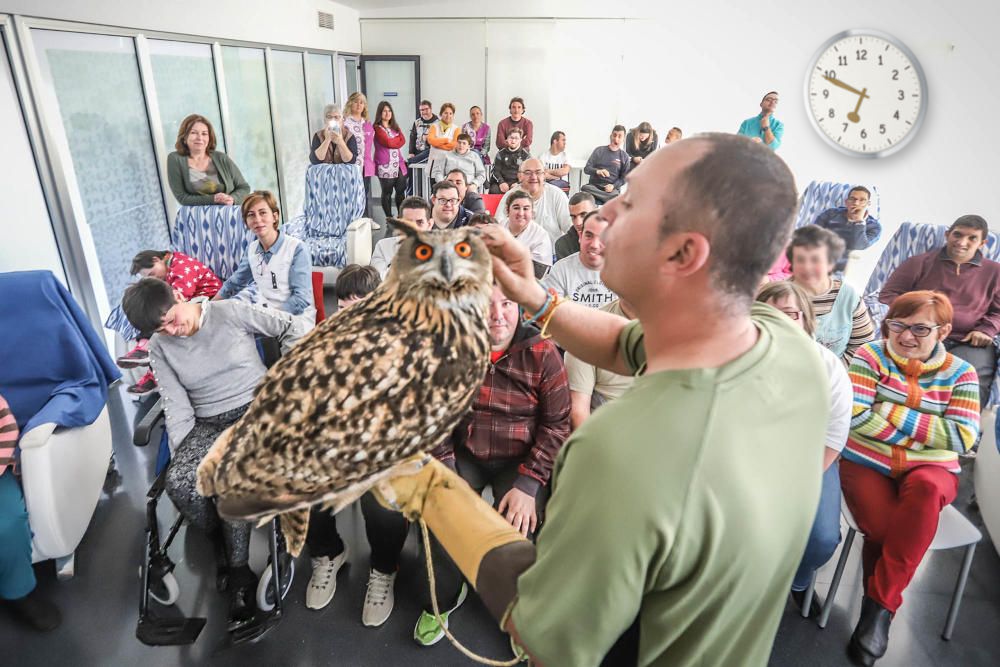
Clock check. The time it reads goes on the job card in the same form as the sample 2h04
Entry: 6h49
